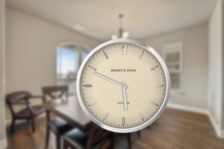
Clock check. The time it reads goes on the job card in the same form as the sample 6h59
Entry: 5h49
